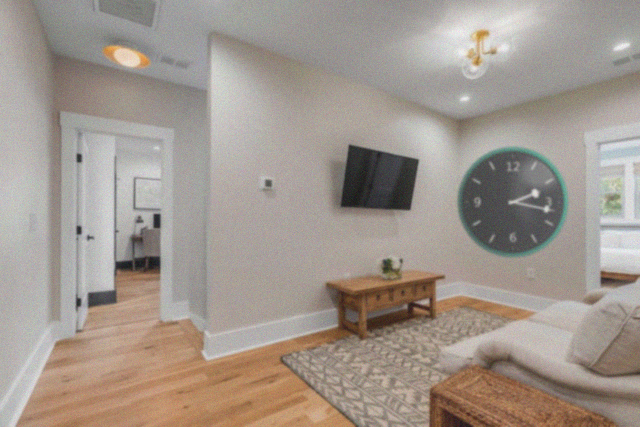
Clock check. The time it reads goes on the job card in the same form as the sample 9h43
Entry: 2h17
